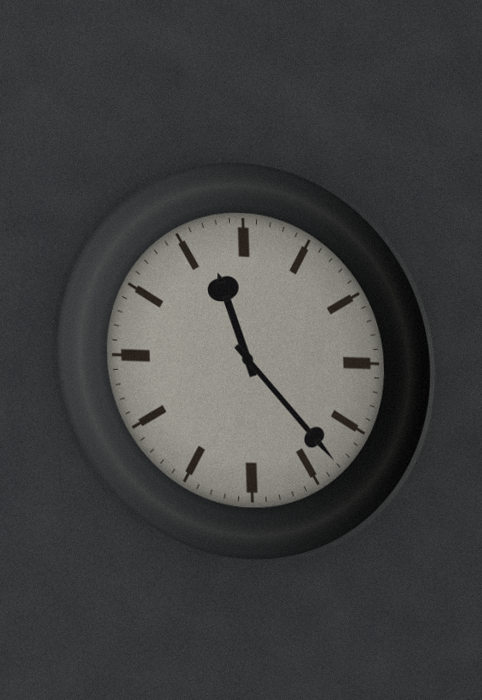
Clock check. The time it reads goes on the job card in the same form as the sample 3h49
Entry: 11h23
